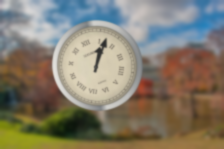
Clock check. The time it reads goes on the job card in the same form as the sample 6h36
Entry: 1h07
